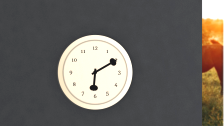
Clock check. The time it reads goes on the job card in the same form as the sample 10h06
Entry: 6h10
